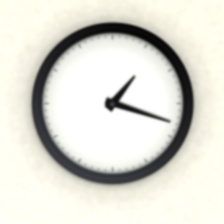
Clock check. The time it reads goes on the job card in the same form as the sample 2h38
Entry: 1h18
